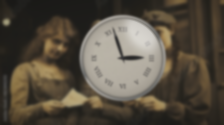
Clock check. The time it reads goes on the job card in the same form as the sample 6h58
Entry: 2h57
